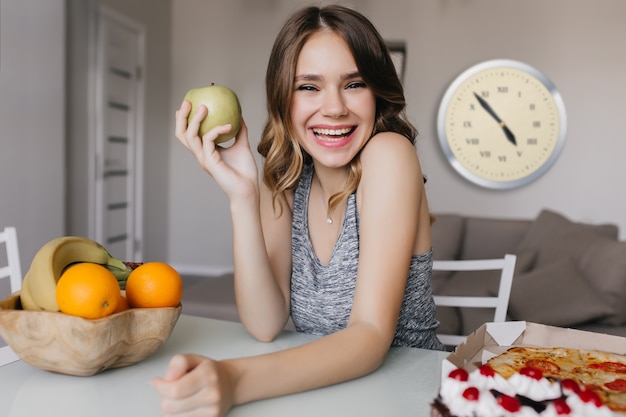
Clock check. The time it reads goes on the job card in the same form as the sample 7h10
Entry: 4h53
